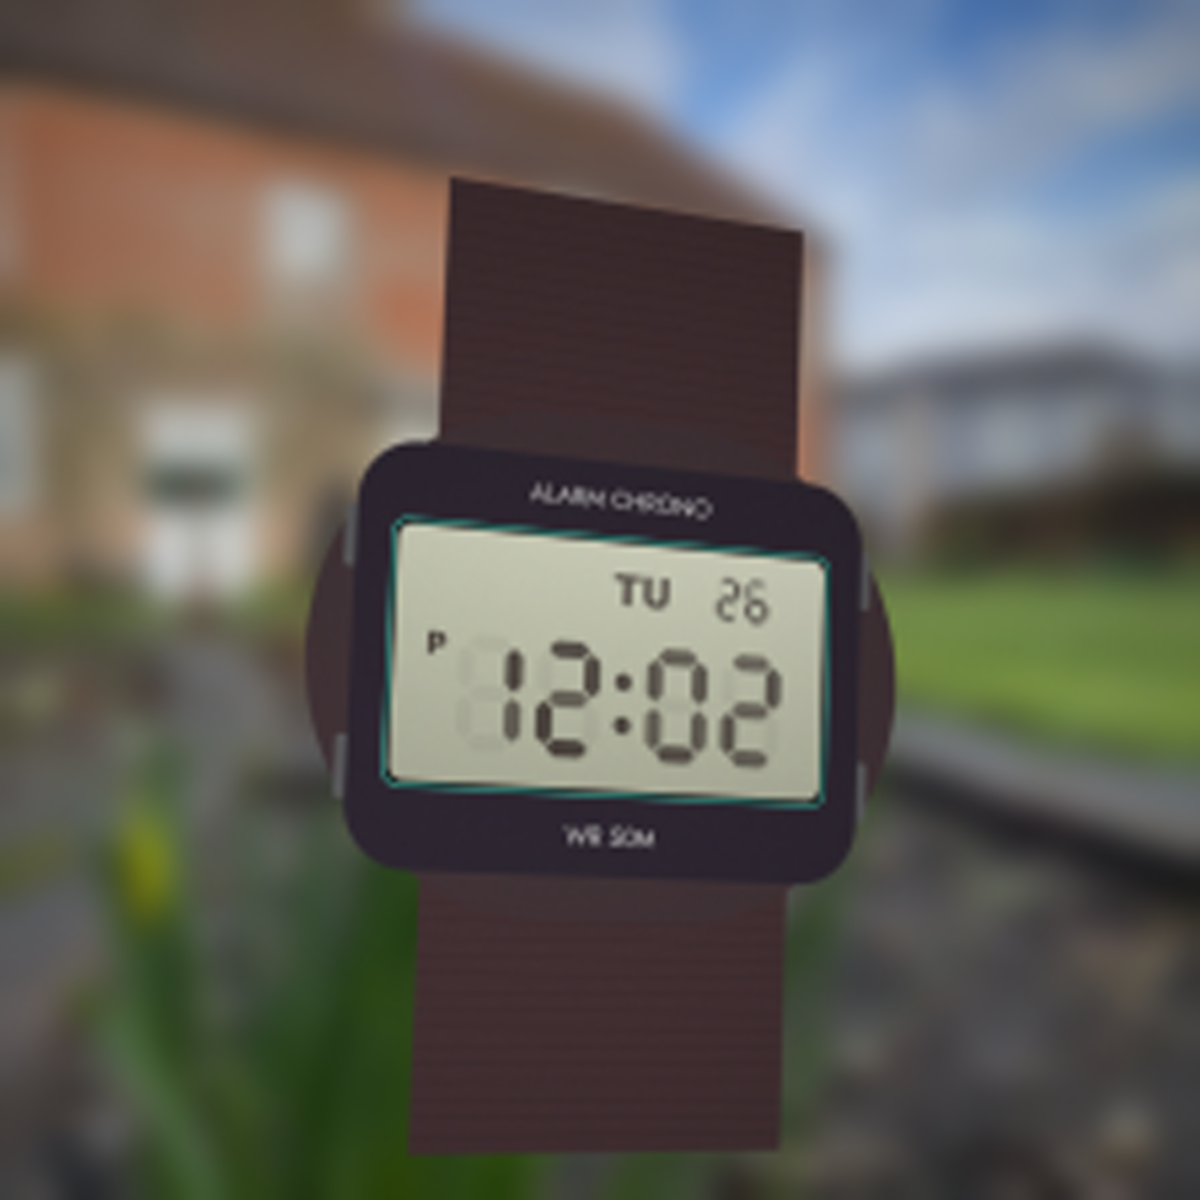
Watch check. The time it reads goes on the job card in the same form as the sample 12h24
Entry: 12h02
